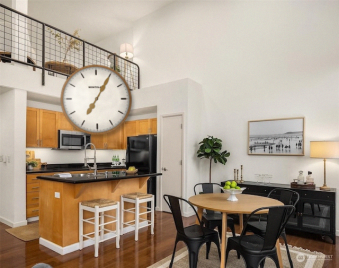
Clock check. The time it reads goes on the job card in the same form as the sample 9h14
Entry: 7h05
